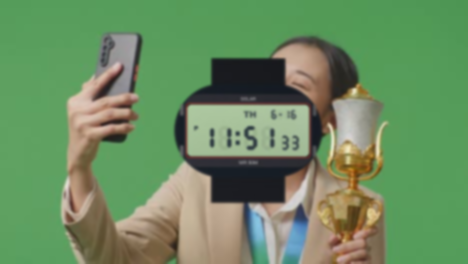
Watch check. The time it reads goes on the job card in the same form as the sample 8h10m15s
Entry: 11h51m33s
